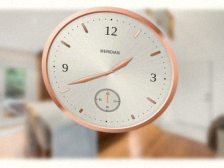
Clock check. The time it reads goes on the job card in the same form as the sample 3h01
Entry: 1h41
